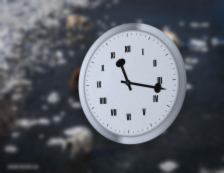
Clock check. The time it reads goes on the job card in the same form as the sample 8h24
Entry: 11h17
